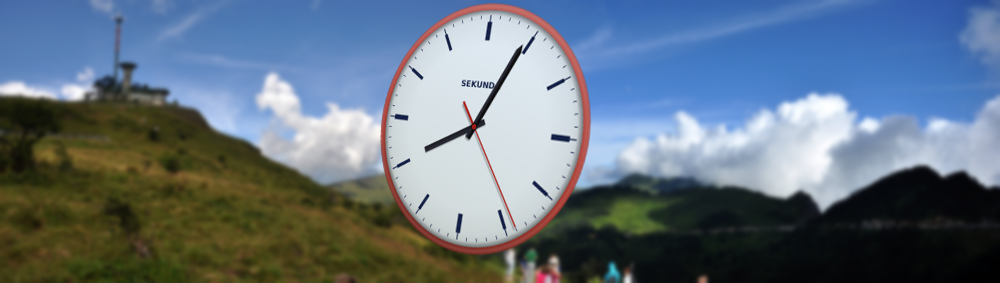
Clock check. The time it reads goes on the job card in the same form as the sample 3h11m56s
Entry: 8h04m24s
